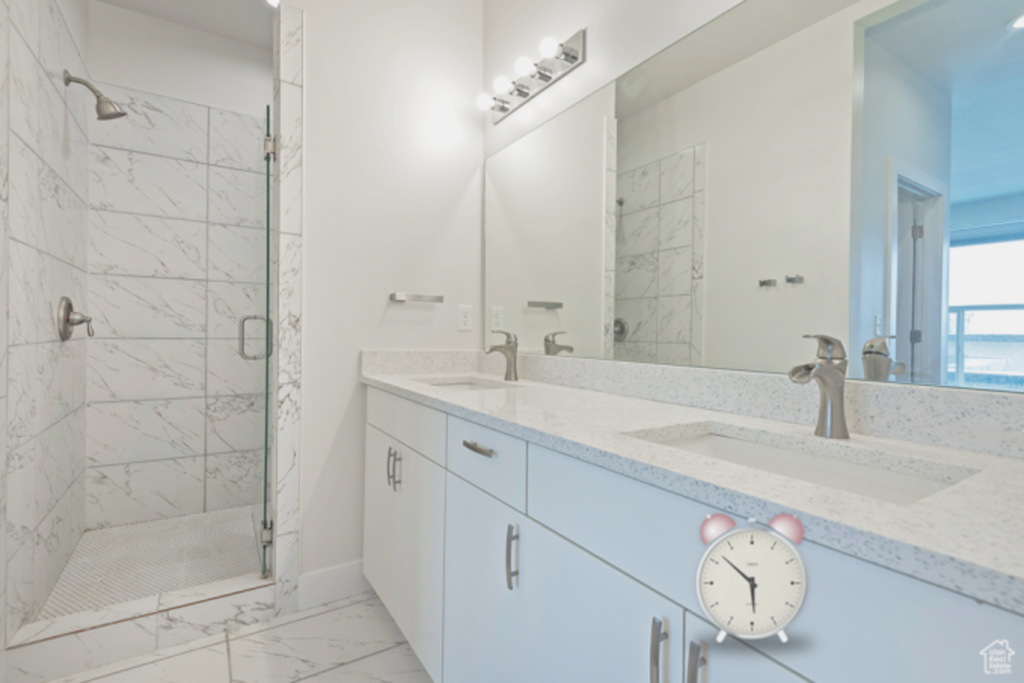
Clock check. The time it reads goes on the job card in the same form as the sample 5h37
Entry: 5h52
